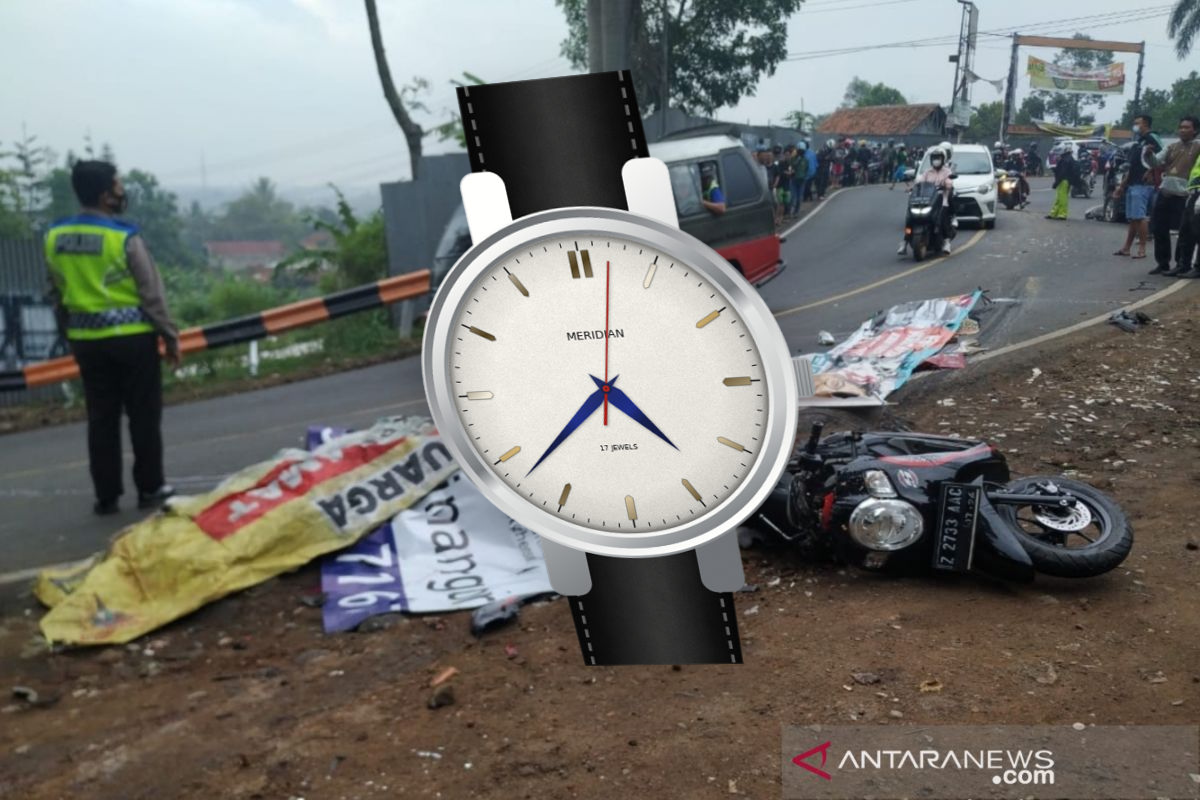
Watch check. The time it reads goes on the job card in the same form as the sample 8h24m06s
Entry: 4h38m02s
